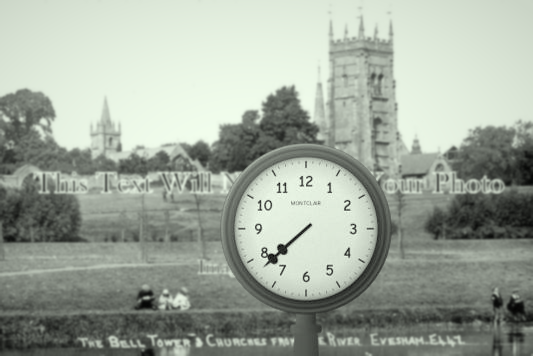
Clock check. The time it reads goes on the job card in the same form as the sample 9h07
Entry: 7h38
